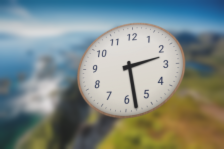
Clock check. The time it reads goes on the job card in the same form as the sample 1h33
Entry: 2h28
